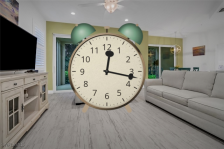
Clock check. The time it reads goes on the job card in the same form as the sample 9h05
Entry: 12h17
